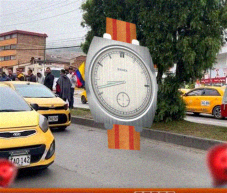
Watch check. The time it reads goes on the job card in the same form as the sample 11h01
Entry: 8h42
